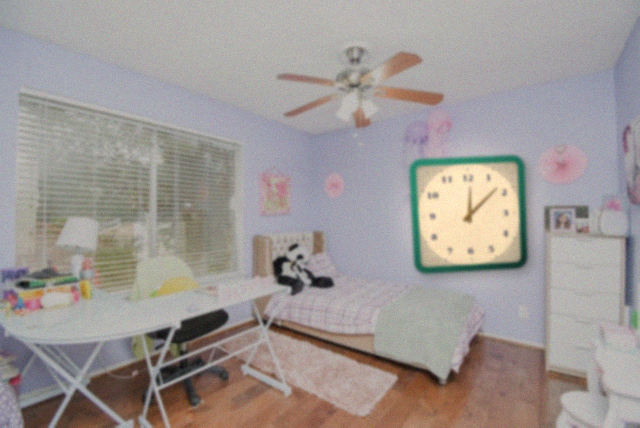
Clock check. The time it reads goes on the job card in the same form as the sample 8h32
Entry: 12h08
